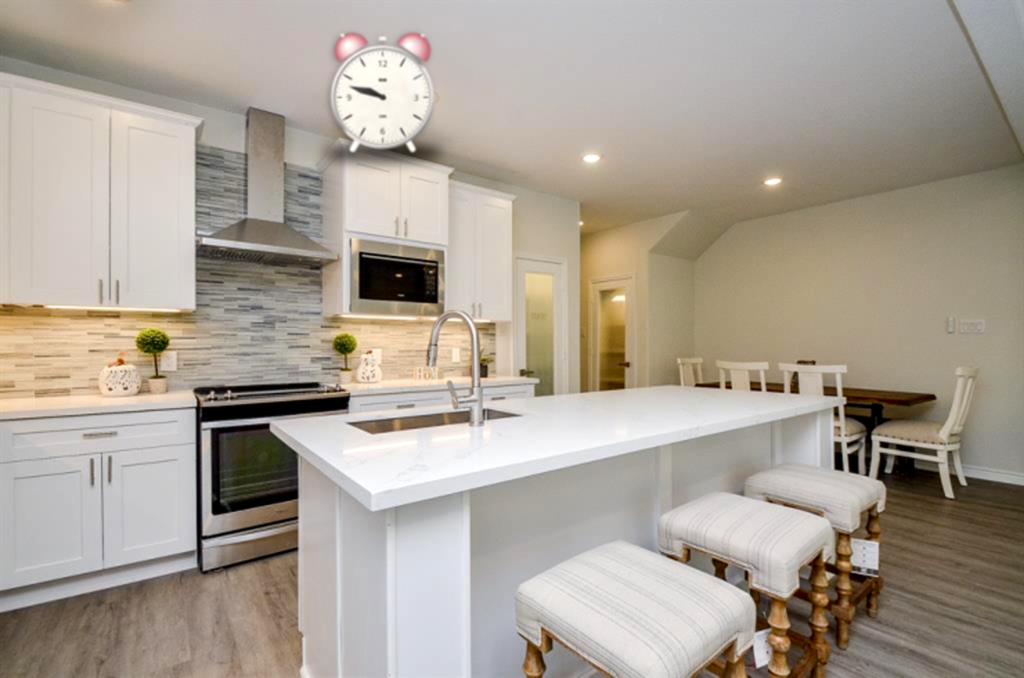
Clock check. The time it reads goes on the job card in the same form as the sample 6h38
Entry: 9h48
